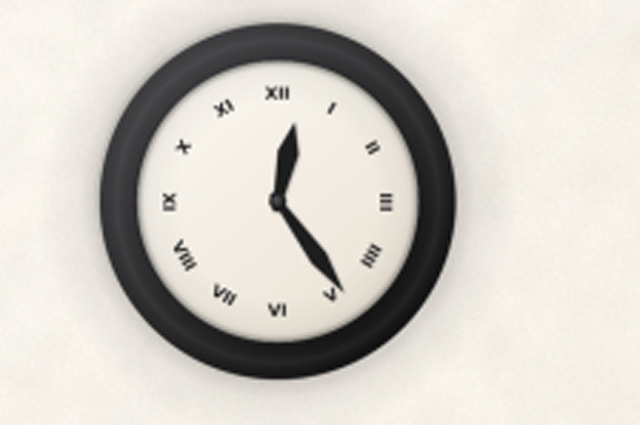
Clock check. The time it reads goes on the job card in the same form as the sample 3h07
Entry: 12h24
